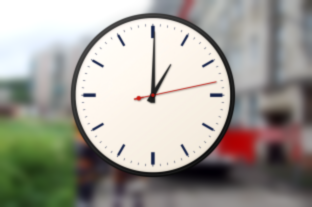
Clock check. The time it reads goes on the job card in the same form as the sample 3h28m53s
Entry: 1h00m13s
